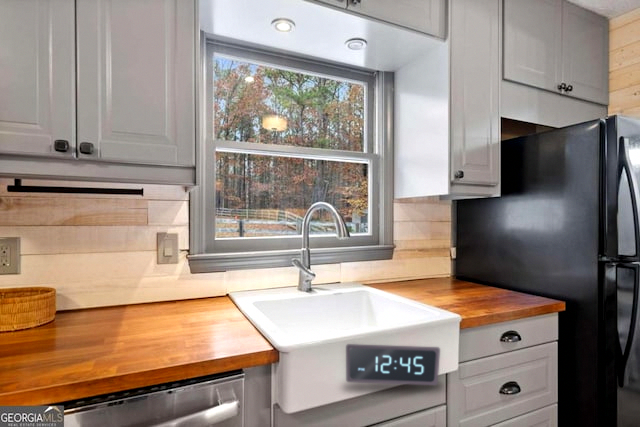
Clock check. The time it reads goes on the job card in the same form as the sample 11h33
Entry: 12h45
